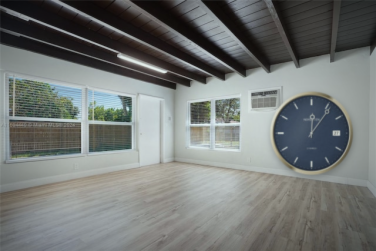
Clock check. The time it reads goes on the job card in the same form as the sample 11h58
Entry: 12h06
